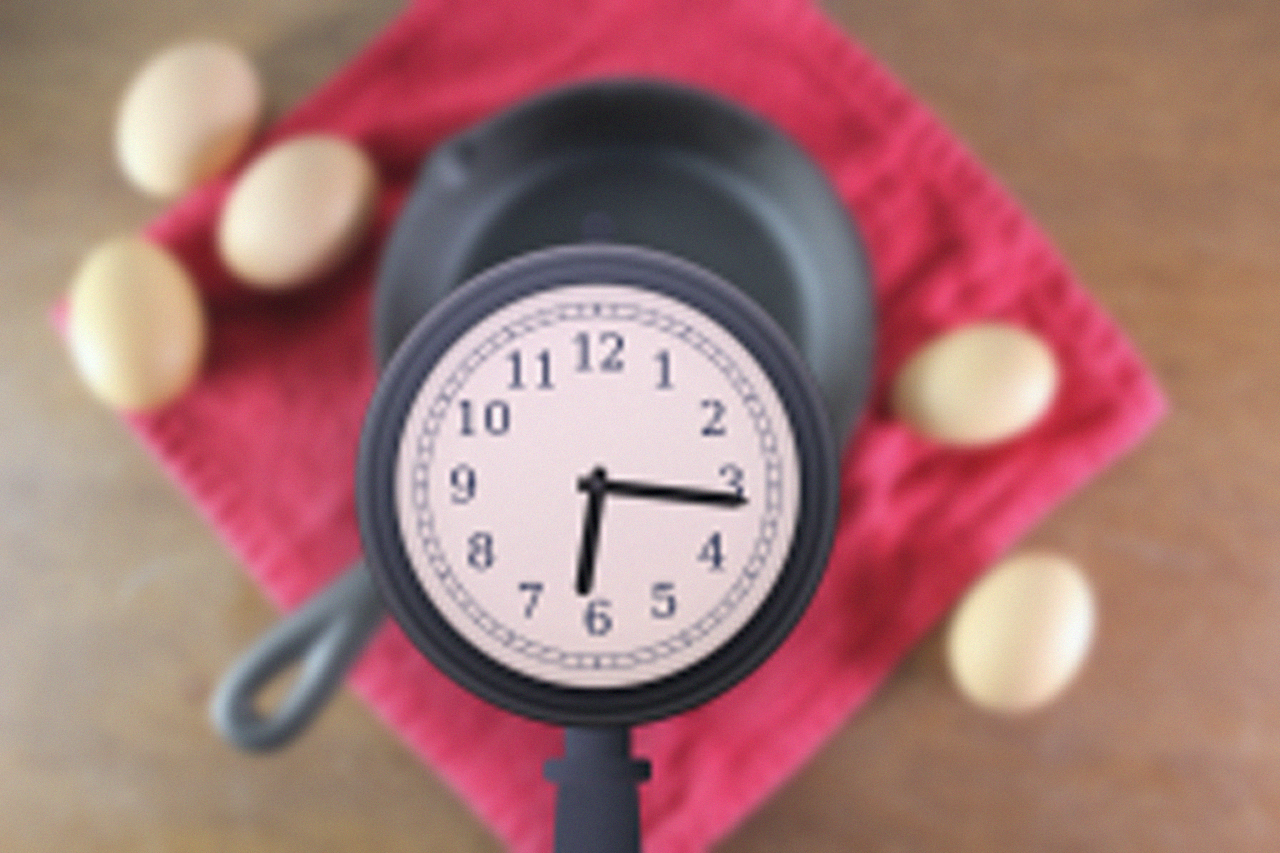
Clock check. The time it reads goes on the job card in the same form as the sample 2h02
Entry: 6h16
